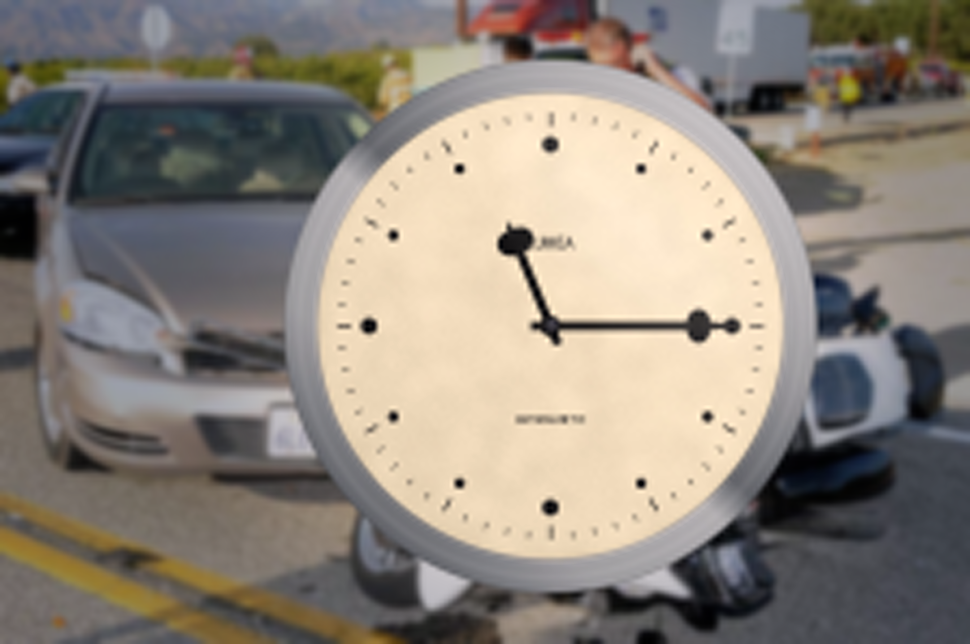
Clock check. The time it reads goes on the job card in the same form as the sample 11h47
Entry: 11h15
